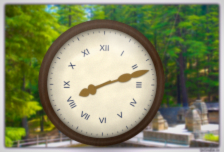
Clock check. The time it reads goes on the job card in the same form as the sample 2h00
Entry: 8h12
